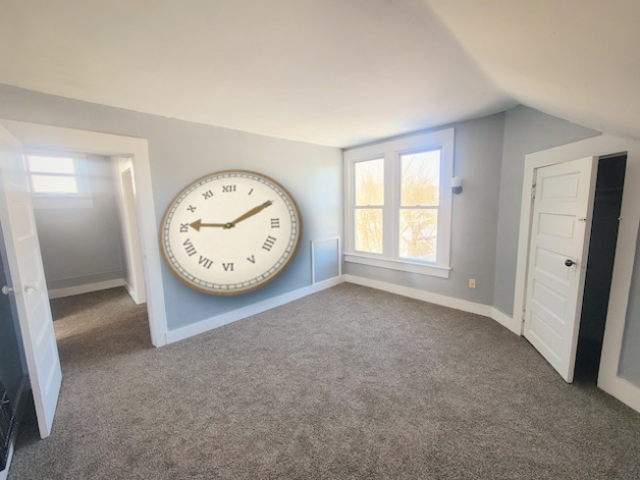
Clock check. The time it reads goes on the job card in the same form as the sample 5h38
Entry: 9h10
